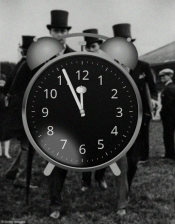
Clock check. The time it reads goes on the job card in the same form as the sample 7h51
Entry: 11h56
